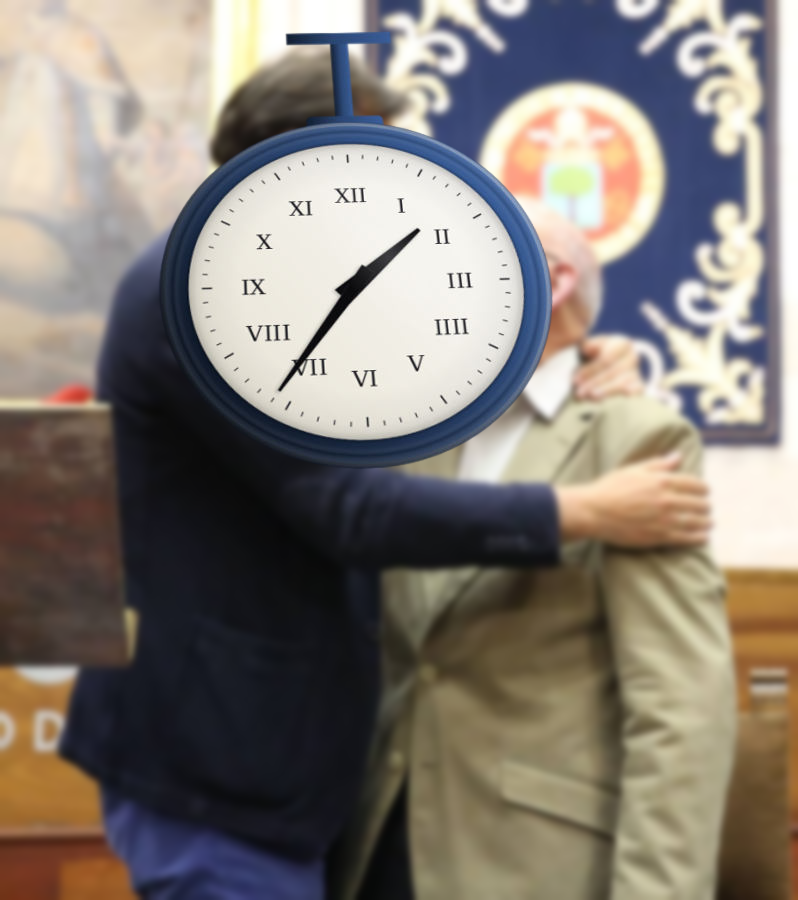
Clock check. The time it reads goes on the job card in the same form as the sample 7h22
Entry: 1h36
